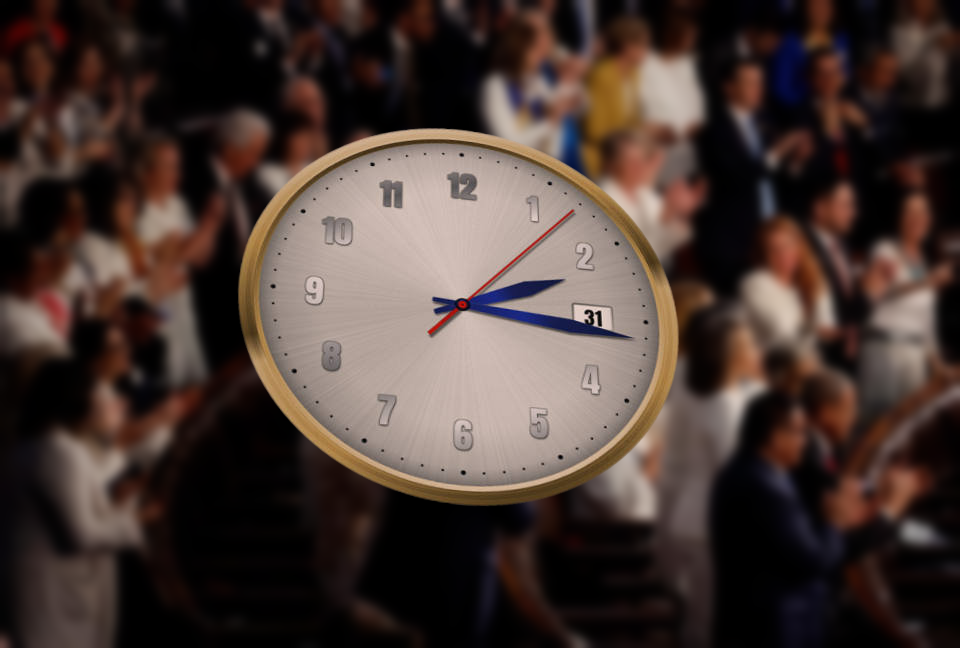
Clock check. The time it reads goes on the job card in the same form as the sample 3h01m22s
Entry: 2h16m07s
